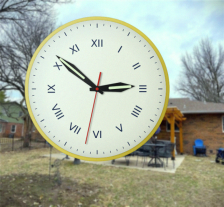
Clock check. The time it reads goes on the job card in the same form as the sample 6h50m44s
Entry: 2h51m32s
